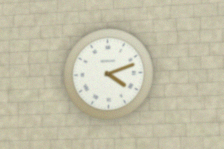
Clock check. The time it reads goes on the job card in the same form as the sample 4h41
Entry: 4h12
